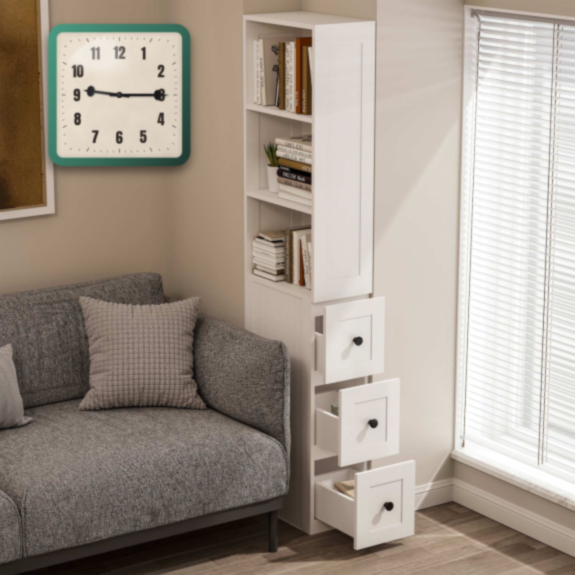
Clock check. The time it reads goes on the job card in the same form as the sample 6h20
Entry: 9h15
